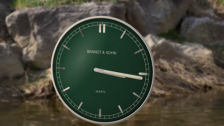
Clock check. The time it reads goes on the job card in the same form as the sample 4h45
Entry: 3h16
